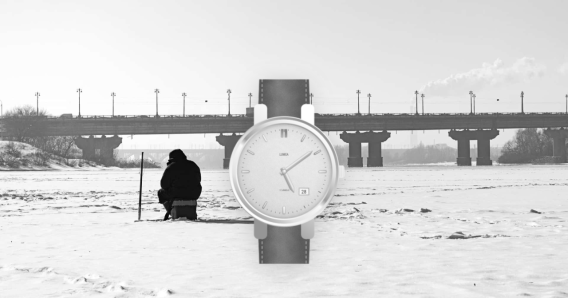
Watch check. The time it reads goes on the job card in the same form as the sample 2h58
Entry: 5h09
